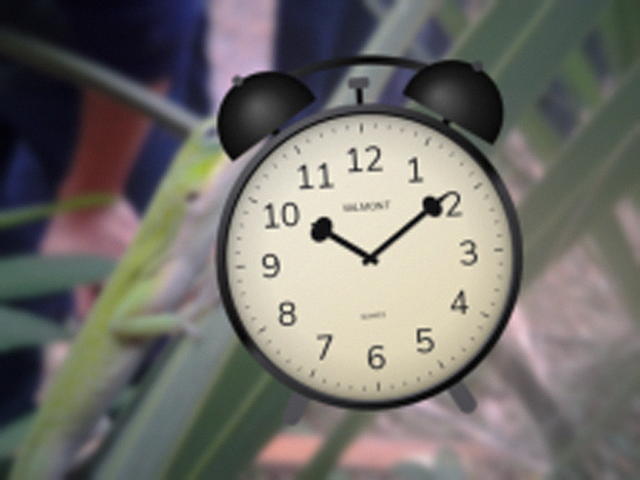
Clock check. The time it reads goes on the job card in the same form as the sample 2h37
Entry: 10h09
